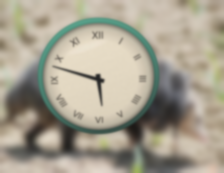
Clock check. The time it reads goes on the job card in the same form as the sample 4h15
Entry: 5h48
